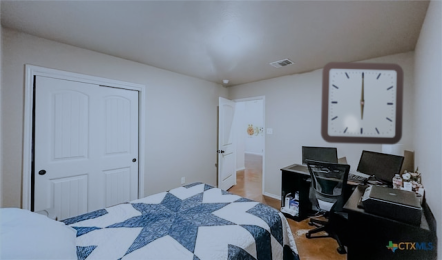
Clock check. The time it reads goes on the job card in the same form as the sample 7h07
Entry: 6h00
